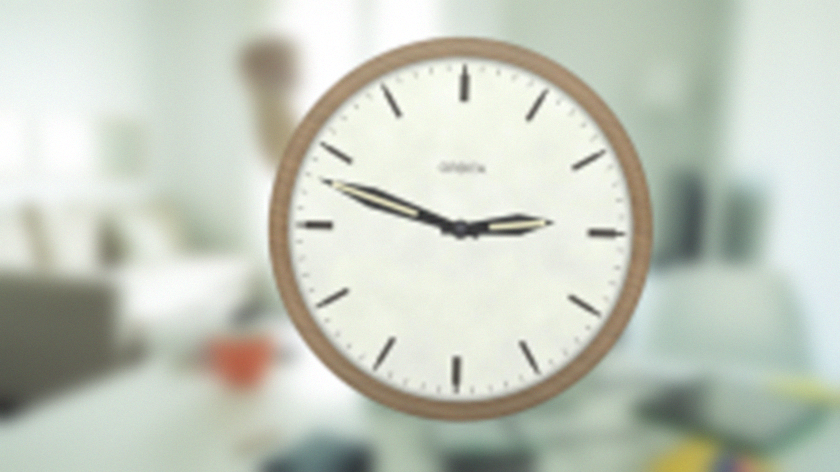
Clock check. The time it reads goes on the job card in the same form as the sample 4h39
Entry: 2h48
